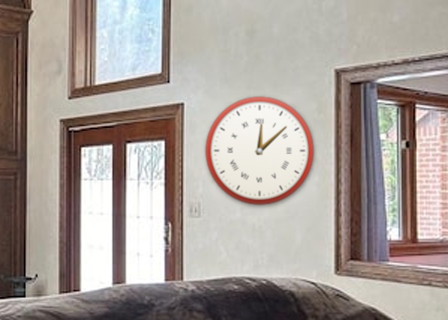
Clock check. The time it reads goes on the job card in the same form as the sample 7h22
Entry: 12h08
